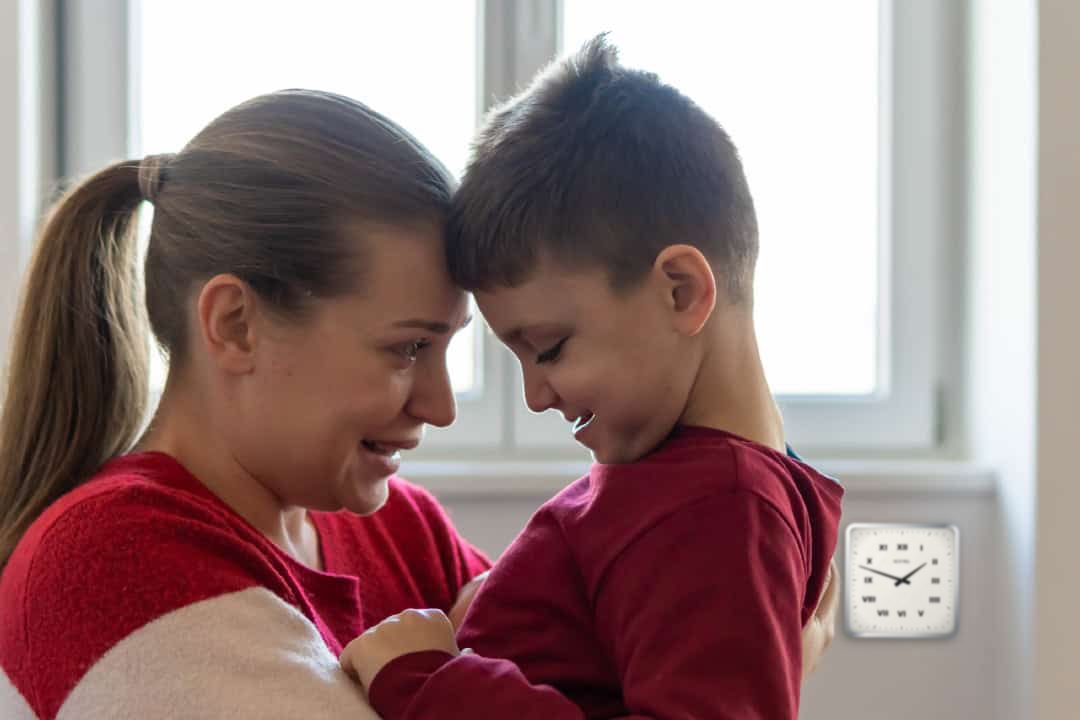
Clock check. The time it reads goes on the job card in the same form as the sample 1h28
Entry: 1h48
